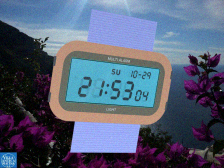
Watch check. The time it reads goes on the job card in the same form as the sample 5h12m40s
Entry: 21h53m04s
